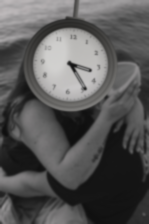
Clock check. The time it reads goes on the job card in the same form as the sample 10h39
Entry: 3h24
